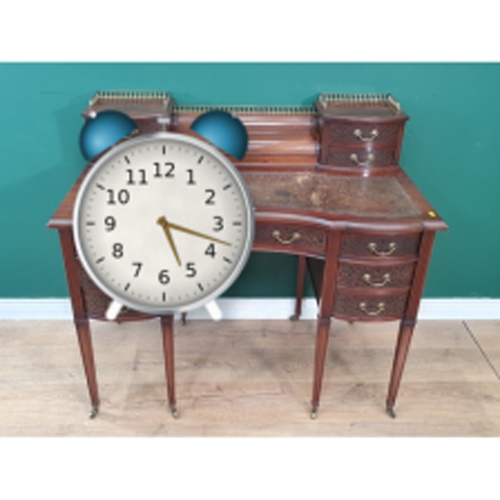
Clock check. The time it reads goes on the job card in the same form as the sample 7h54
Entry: 5h18
